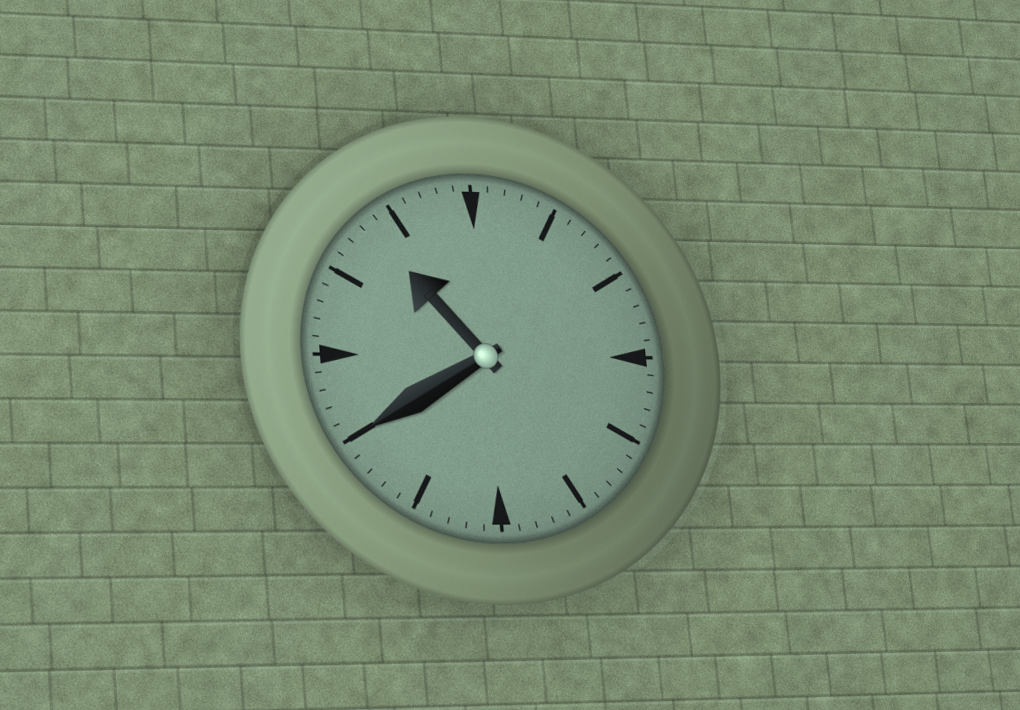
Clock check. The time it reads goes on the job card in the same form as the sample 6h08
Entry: 10h40
